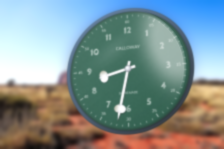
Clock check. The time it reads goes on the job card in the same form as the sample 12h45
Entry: 8h32
